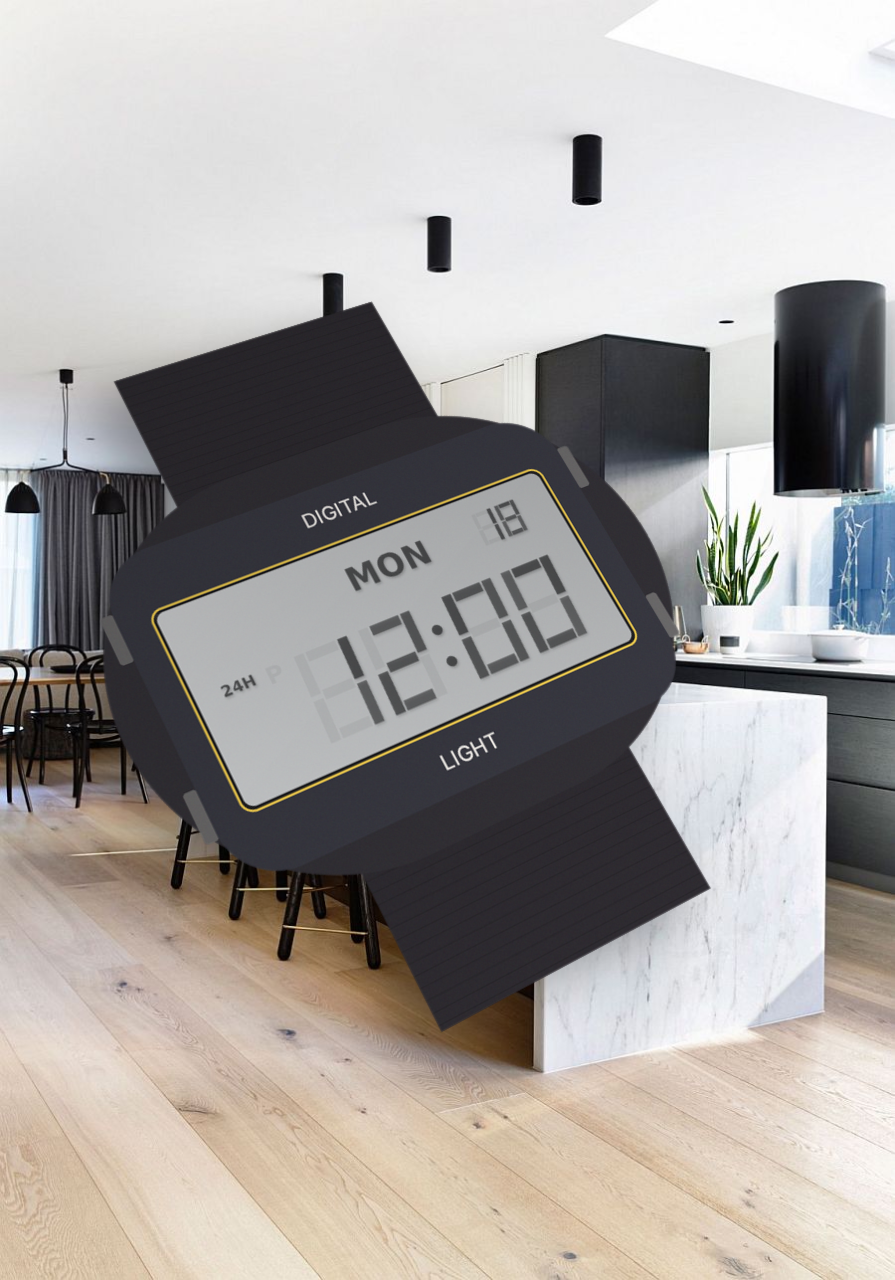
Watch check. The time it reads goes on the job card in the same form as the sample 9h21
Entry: 12h00
